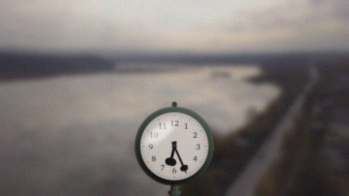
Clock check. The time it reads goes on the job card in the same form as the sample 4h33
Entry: 6h26
